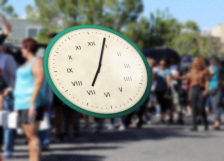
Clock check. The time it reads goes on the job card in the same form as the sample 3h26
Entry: 7h04
